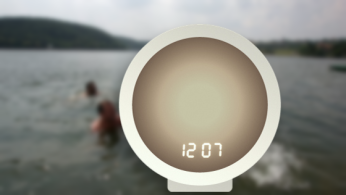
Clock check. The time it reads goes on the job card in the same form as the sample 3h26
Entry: 12h07
